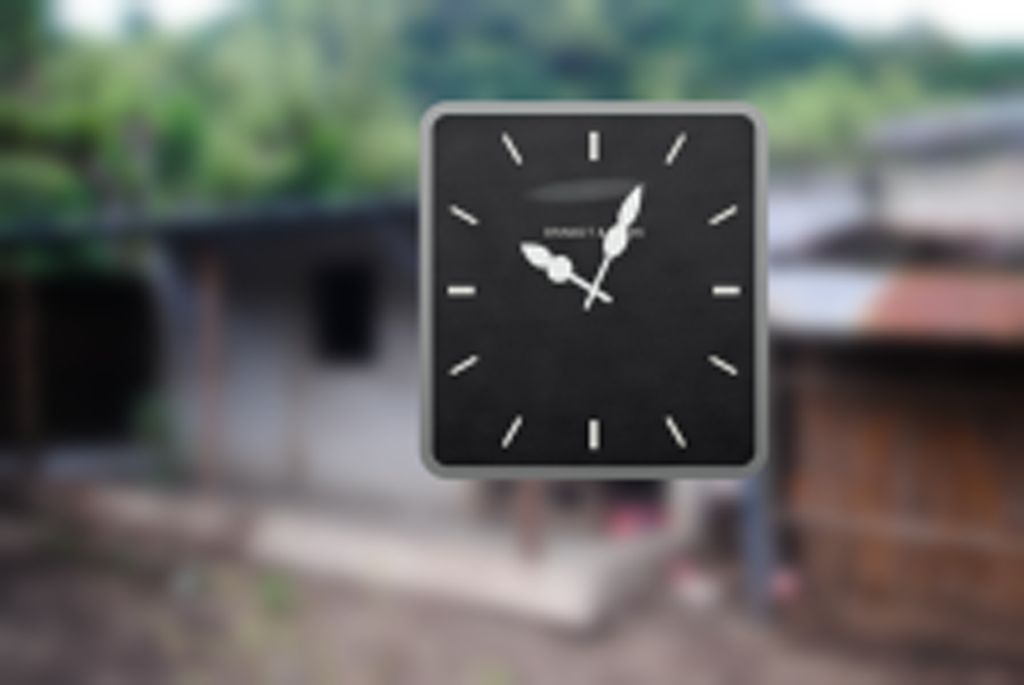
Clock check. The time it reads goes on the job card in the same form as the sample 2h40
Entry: 10h04
